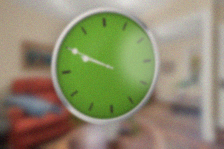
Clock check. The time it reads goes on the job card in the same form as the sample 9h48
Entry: 9h50
